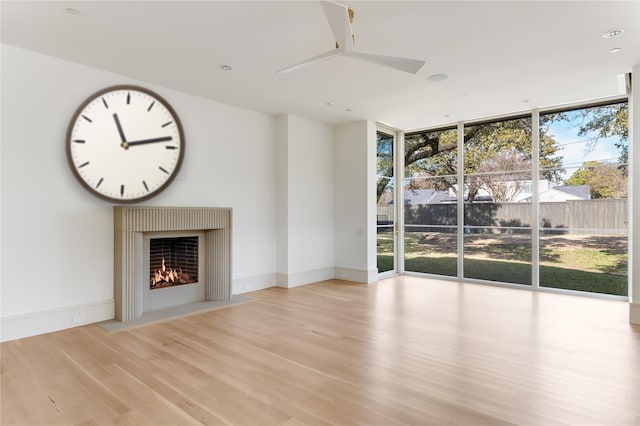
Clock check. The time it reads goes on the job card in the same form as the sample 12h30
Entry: 11h13
